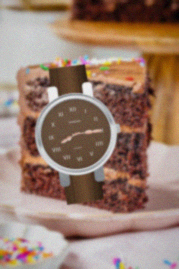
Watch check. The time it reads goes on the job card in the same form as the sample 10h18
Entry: 8h15
